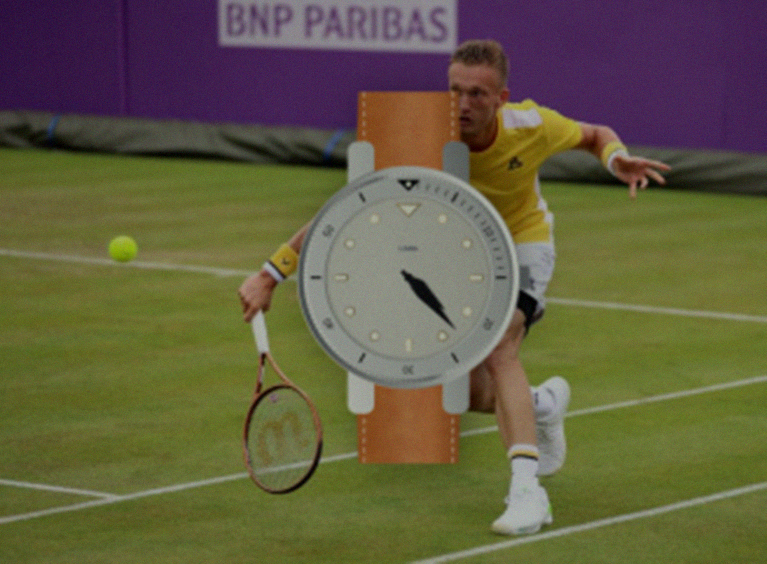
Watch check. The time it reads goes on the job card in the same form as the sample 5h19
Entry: 4h23
